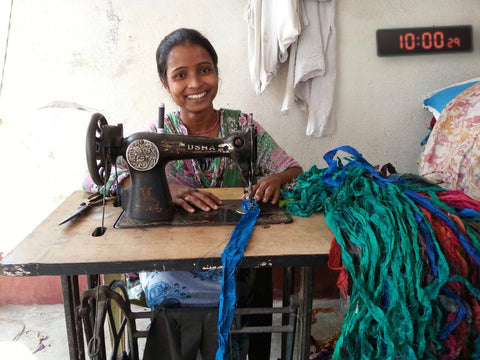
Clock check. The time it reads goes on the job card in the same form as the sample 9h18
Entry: 10h00
